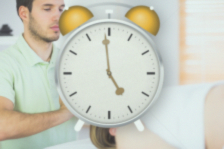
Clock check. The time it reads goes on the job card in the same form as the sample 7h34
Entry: 4h59
